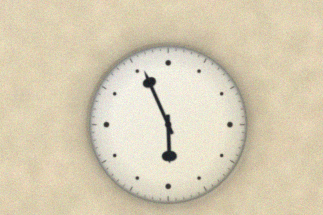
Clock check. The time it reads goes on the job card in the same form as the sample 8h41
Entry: 5h56
